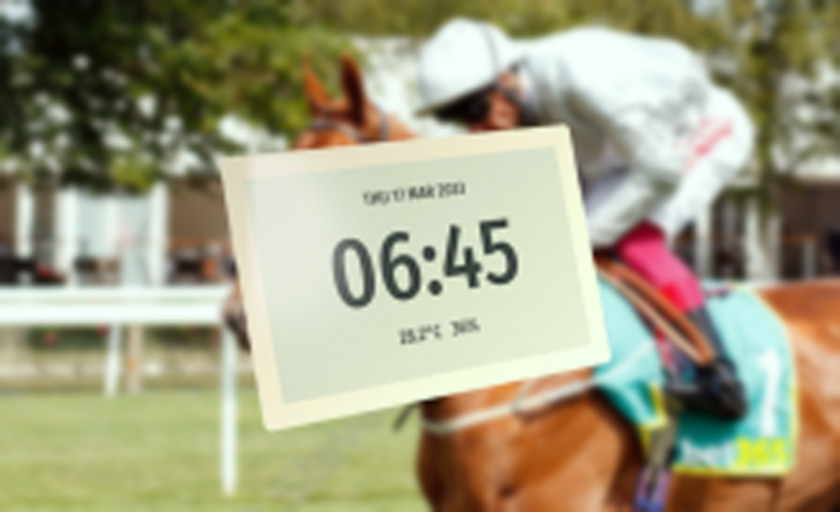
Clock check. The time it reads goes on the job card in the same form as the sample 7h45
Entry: 6h45
